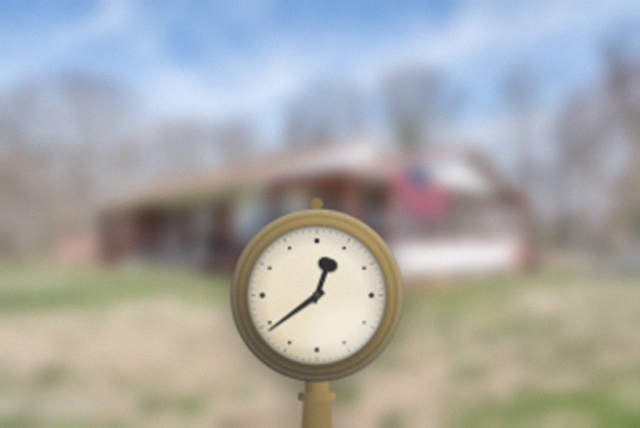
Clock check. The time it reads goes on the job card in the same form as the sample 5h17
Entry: 12h39
